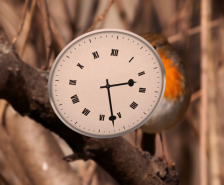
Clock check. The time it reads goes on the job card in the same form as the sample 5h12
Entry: 2h27
